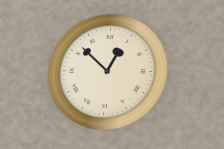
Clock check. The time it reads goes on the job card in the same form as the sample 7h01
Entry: 12h52
